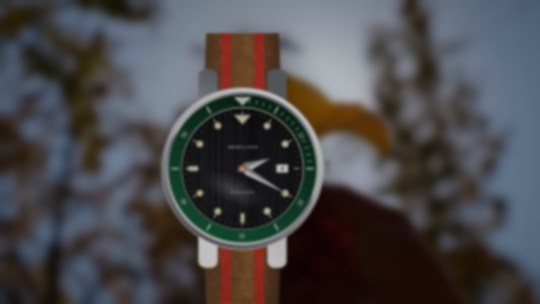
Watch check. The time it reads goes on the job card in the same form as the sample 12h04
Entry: 2h20
